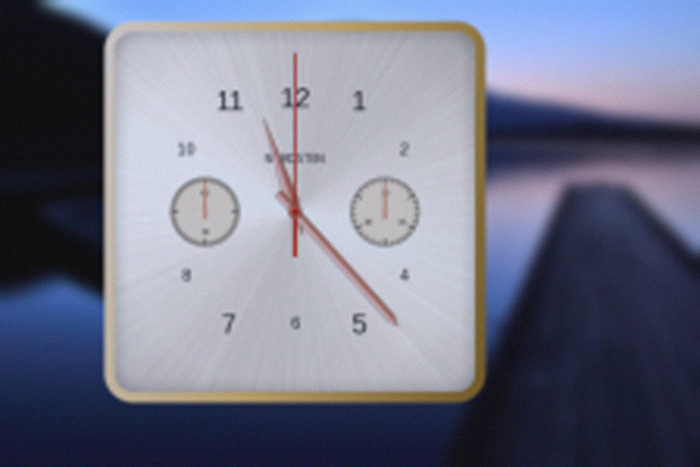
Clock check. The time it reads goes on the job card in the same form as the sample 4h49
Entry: 11h23
